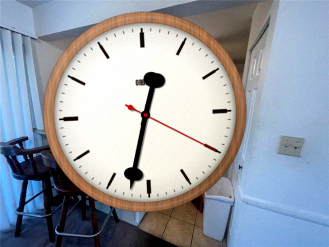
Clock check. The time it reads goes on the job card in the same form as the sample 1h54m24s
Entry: 12h32m20s
